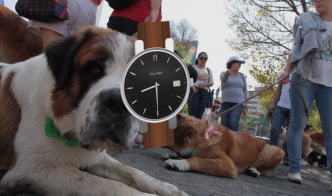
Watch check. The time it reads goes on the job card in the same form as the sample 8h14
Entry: 8h30
